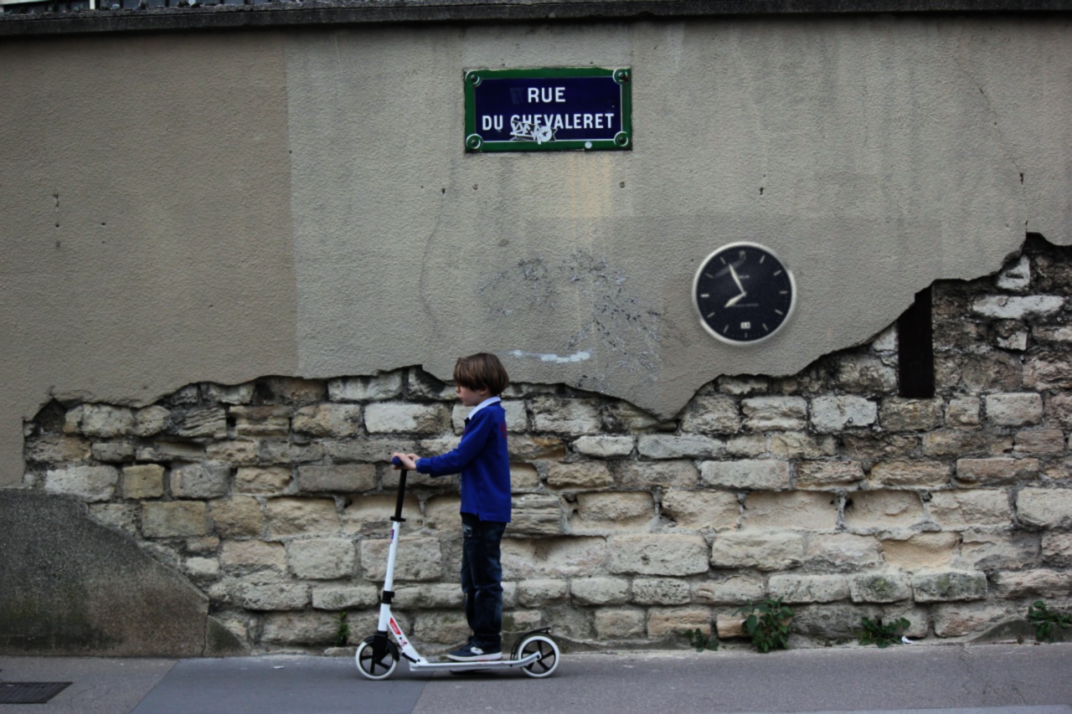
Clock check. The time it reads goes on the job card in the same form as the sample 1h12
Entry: 7h56
